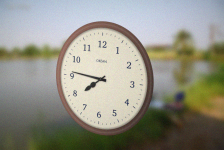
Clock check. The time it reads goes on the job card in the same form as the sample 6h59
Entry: 7h46
